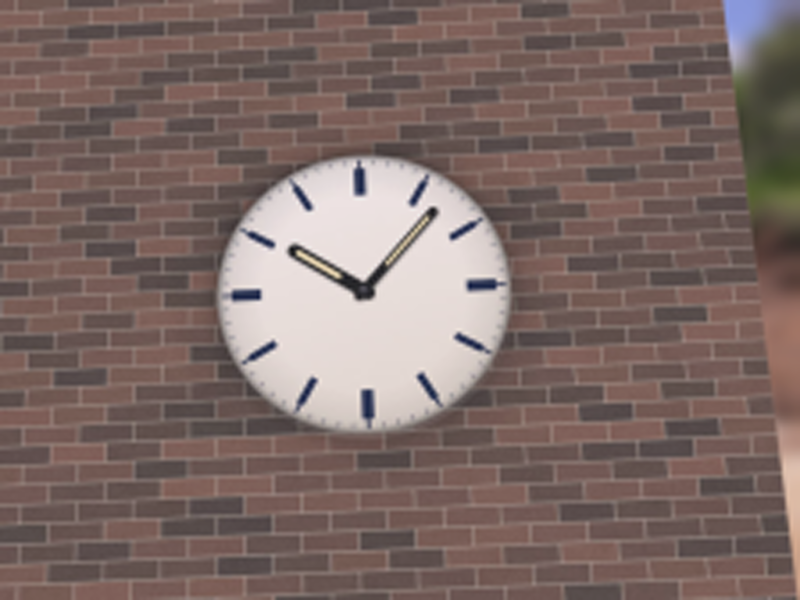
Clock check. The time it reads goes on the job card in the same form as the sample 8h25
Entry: 10h07
